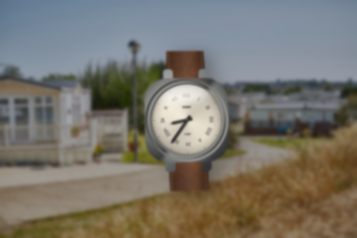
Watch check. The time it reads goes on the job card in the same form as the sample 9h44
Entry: 8h36
